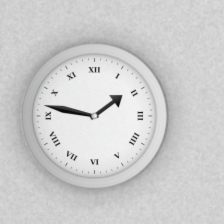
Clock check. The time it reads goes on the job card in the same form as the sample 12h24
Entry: 1h47
